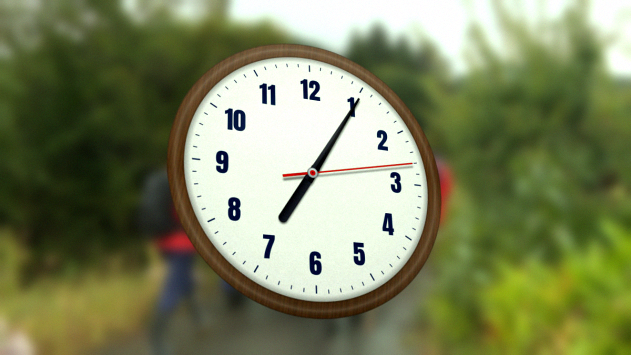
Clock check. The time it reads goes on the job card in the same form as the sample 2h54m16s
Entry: 7h05m13s
